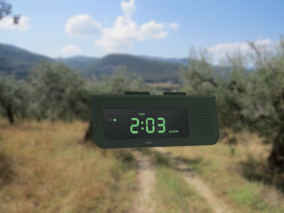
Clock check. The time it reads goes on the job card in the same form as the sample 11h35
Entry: 2h03
